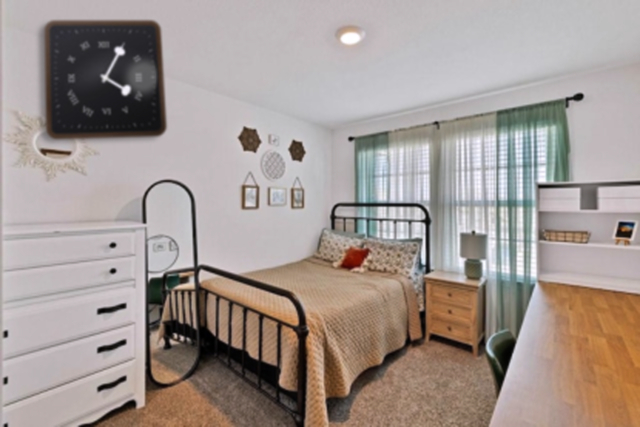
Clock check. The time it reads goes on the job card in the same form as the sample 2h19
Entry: 4h05
